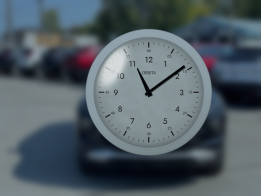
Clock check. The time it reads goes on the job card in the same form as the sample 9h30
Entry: 11h09
